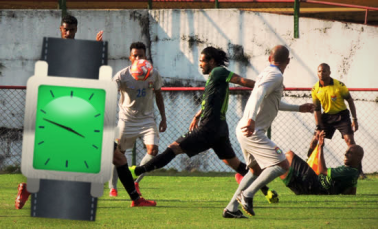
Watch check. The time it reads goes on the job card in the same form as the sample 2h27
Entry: 3h48
